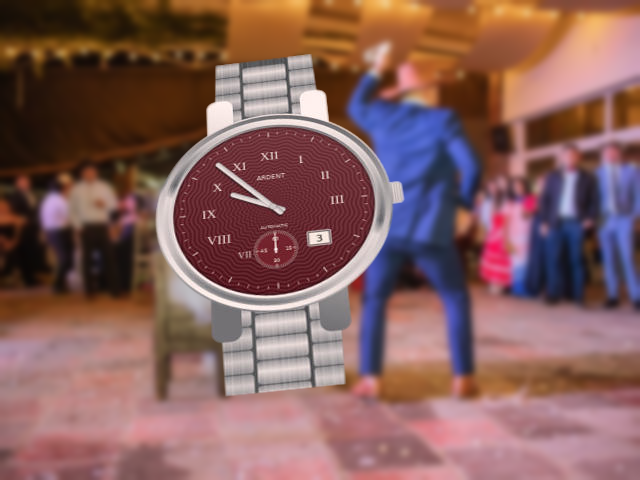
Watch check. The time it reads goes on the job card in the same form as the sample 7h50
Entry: 9h53
